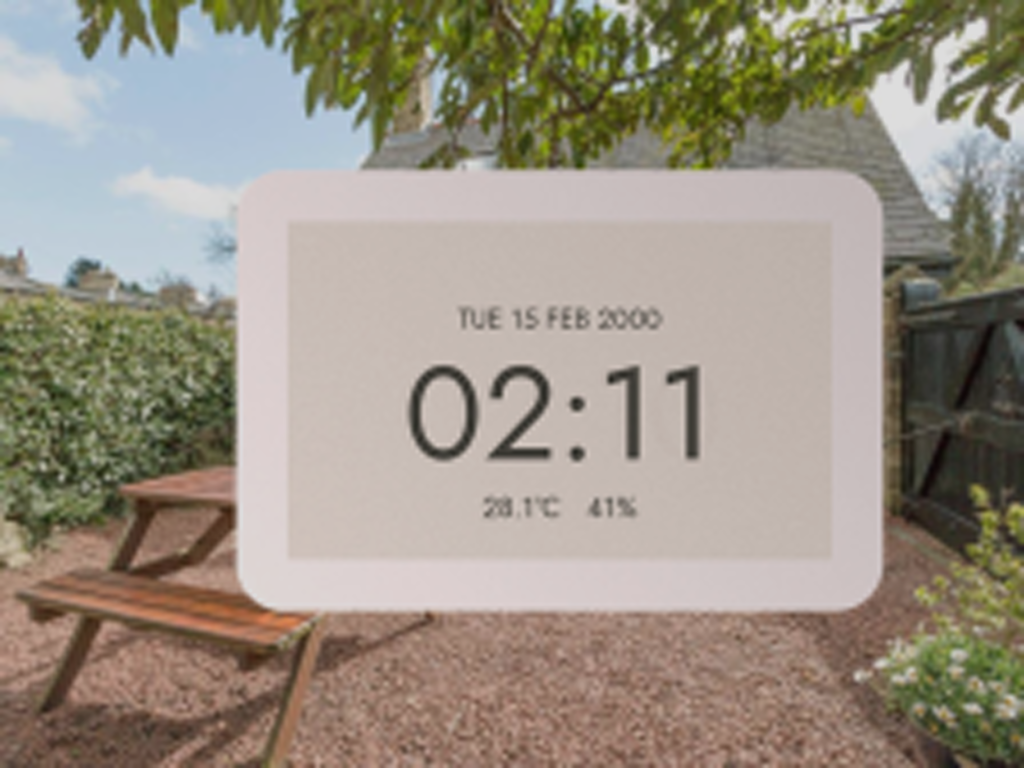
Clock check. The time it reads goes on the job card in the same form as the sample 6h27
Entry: 2h11
